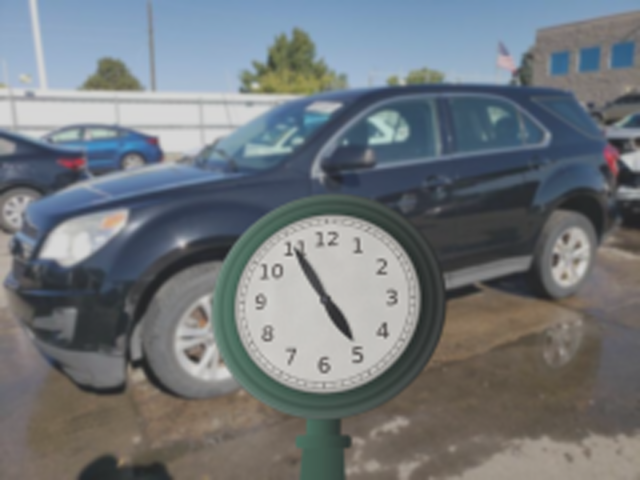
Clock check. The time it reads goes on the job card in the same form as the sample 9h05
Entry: 4h55
